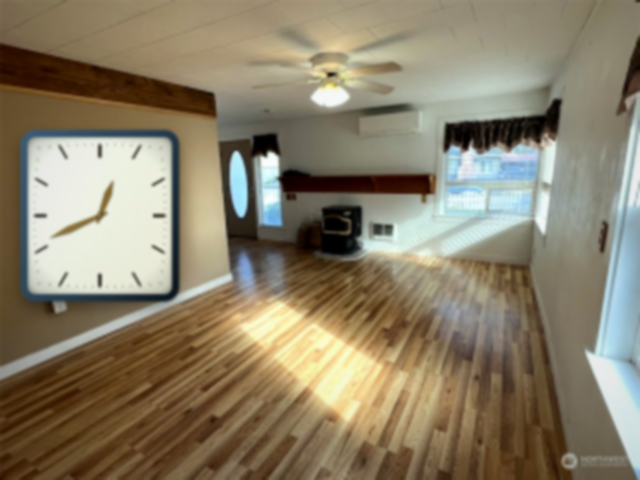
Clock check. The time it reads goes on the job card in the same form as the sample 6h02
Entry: 12h41
